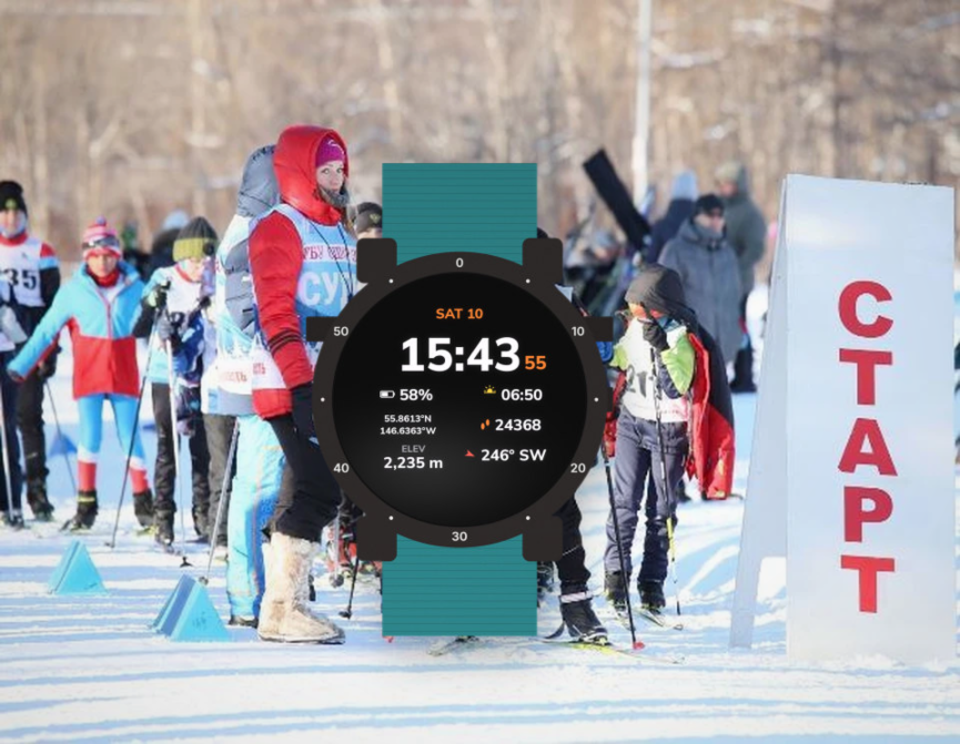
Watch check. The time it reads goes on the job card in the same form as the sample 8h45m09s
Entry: 15h43m55s
